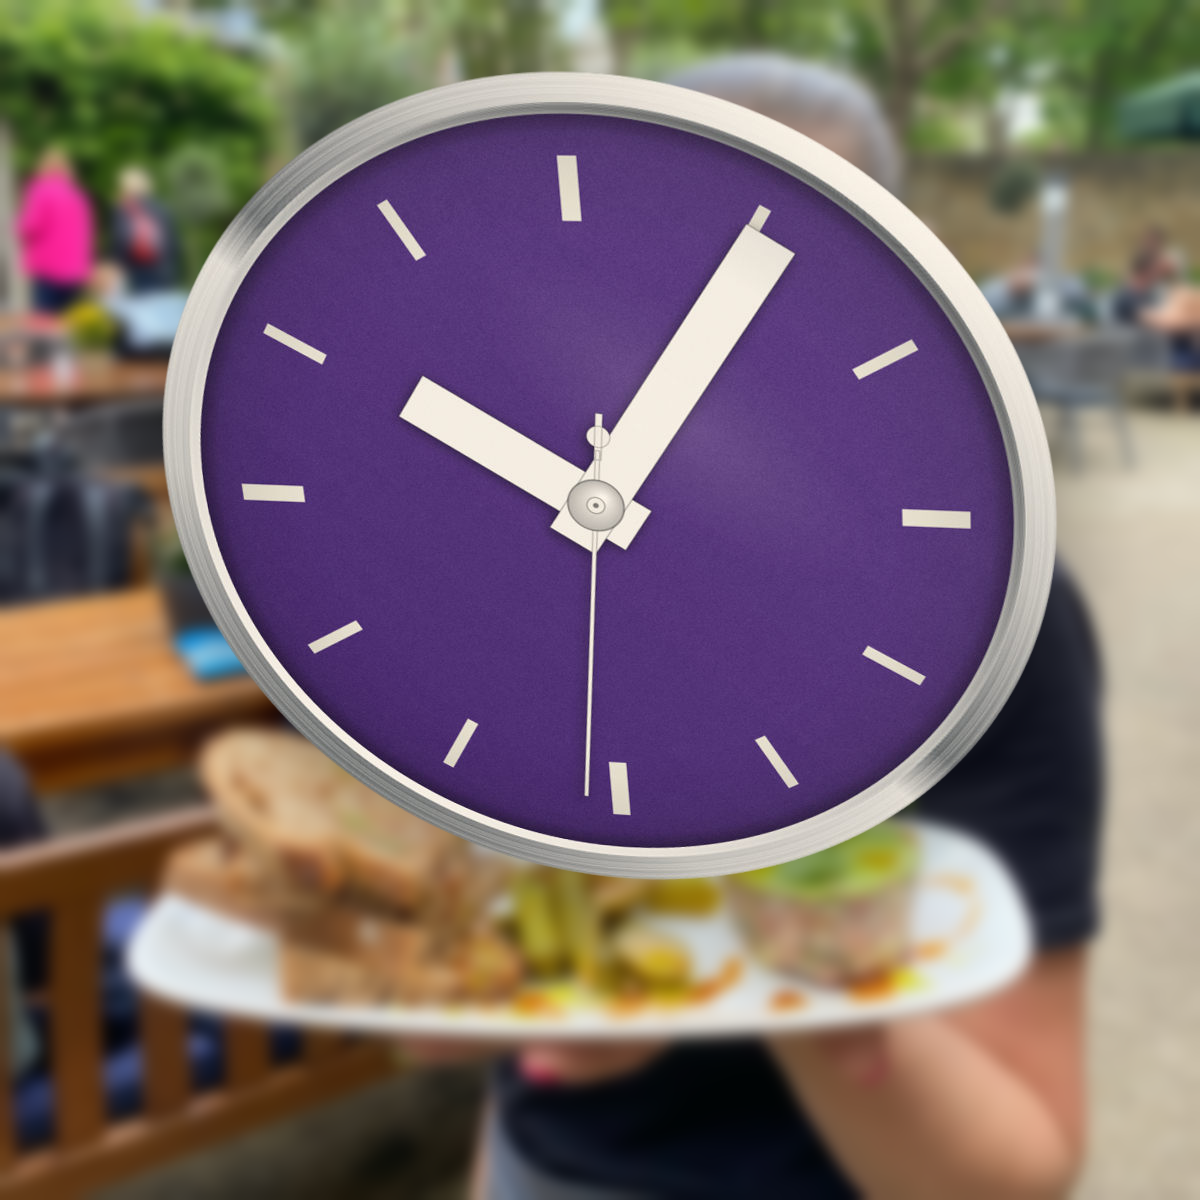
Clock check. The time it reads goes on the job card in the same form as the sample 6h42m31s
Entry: 10h05m31s
